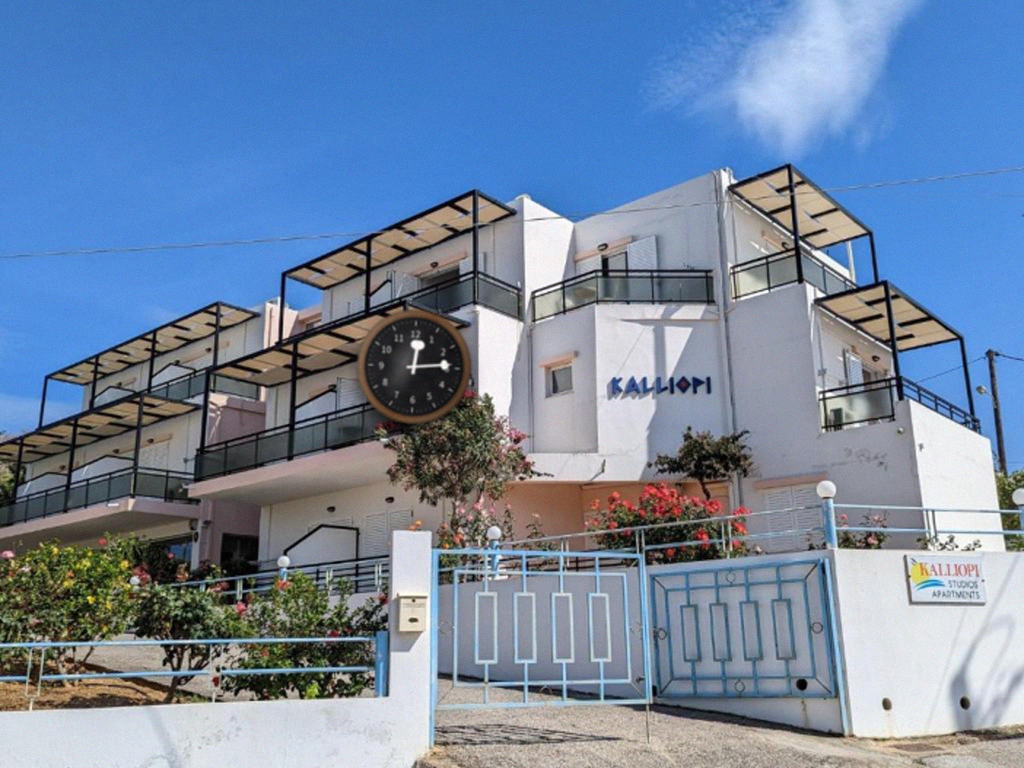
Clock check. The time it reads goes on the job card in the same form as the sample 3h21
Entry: 12h14
